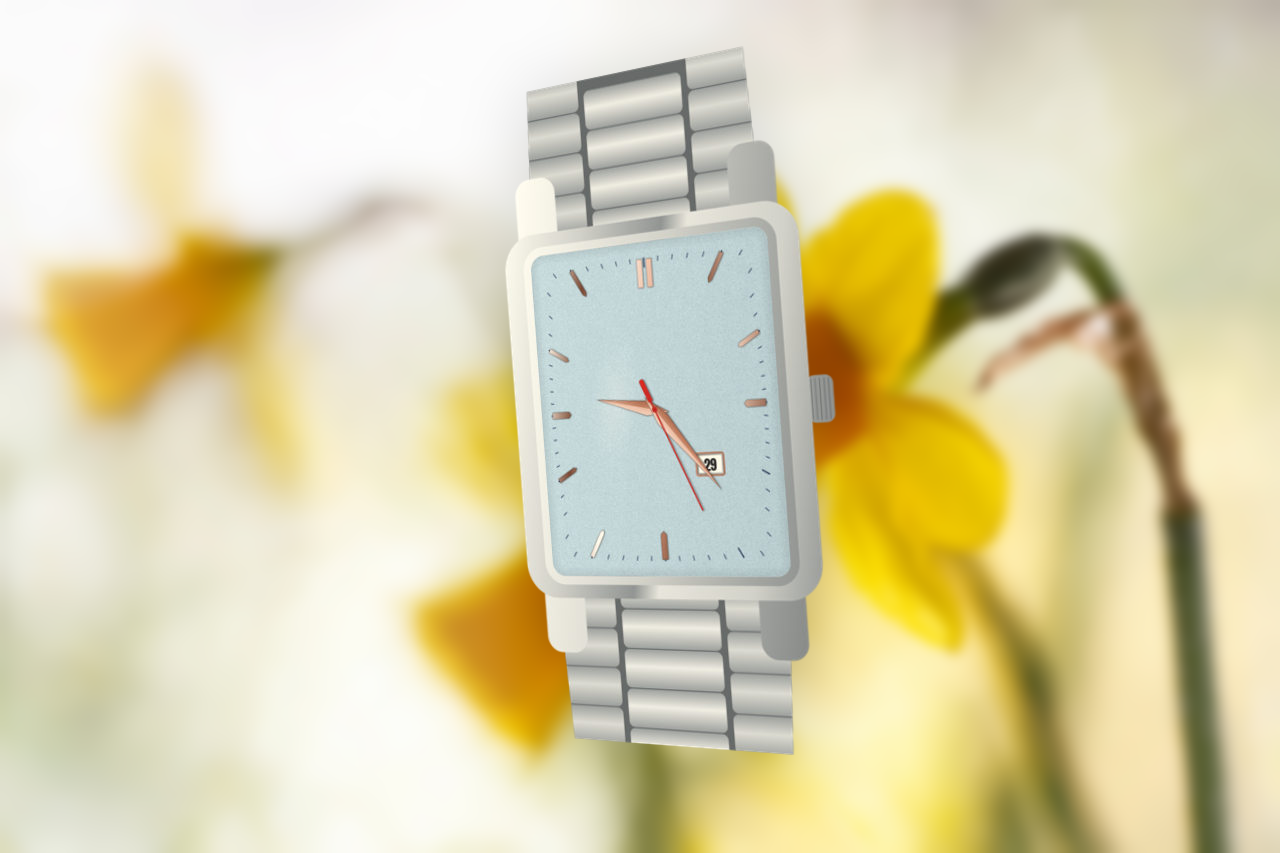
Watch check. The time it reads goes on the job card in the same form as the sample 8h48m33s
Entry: 9h23m26s
